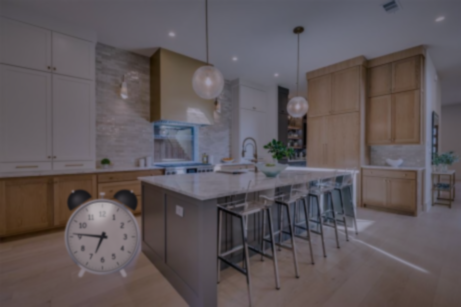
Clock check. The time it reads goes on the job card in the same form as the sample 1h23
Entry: 6h46
